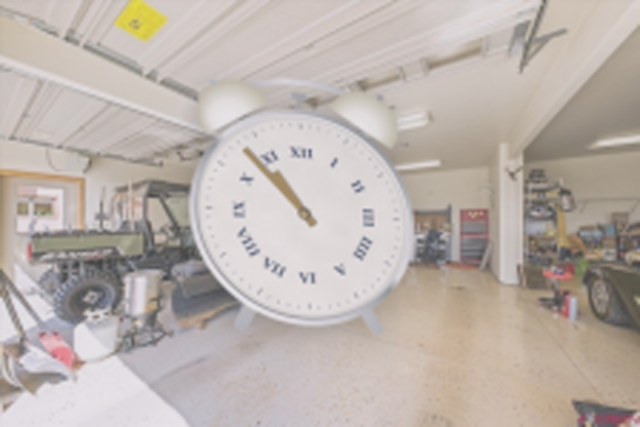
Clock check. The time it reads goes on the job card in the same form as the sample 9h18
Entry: 10h53
